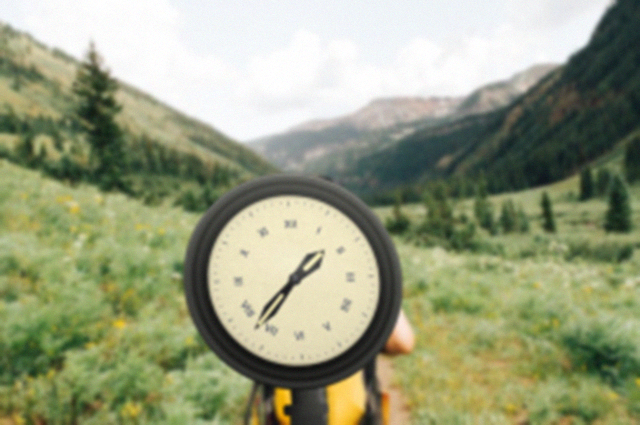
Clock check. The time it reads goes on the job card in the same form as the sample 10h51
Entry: 1h37
